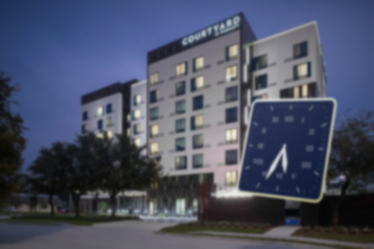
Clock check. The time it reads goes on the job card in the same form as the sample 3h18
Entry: 5h34
